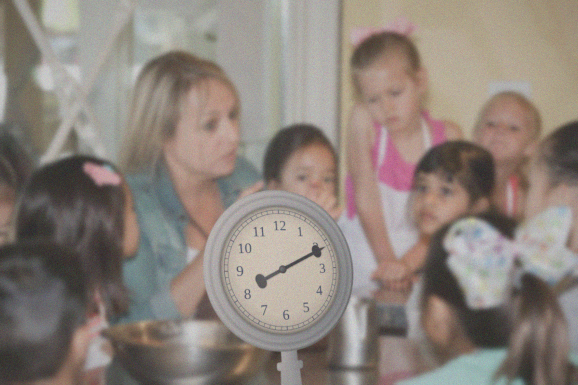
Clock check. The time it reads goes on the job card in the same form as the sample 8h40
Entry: 8h11
